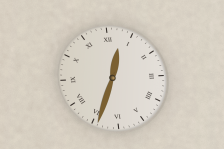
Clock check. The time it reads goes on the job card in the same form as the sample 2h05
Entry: 12h34
